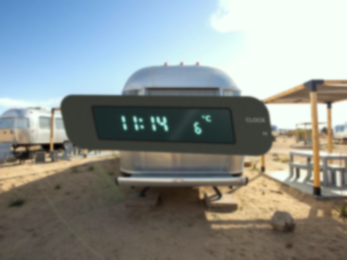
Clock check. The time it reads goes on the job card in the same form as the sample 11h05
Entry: 11h14
